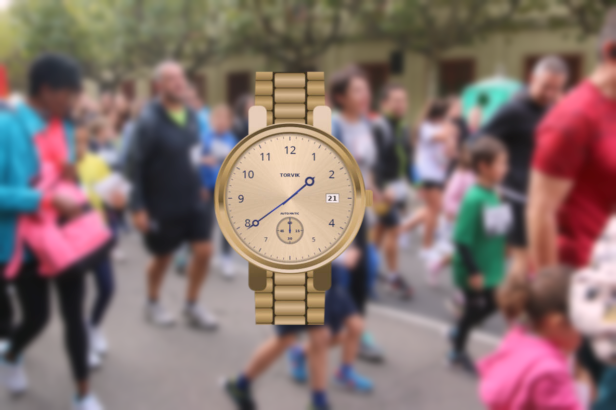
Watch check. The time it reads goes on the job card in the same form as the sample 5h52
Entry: 1h39
